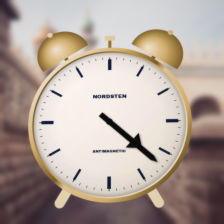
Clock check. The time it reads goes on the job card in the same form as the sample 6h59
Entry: 4h22
